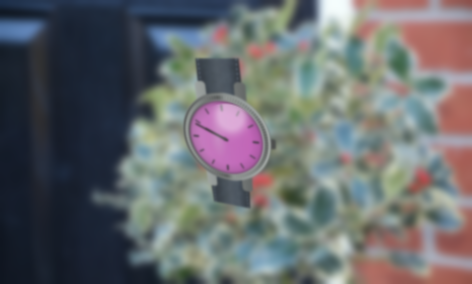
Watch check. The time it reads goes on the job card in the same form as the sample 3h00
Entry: 9h49
